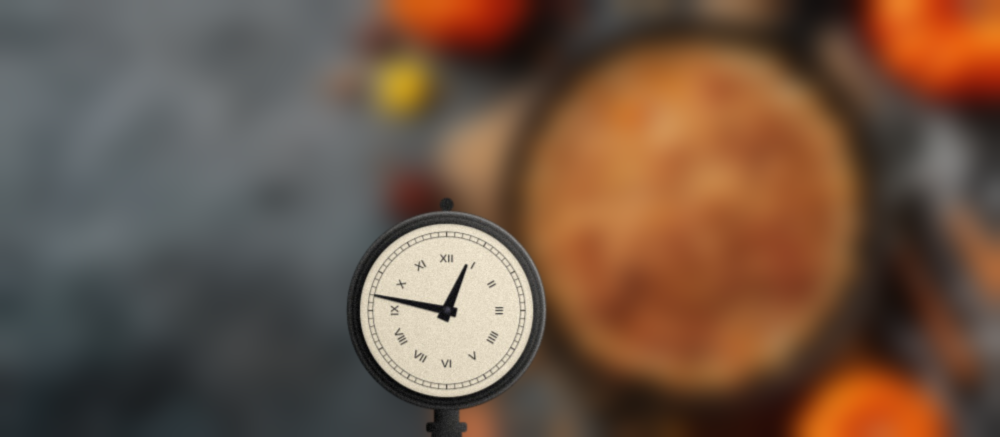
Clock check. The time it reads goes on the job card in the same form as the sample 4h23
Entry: 12h47
